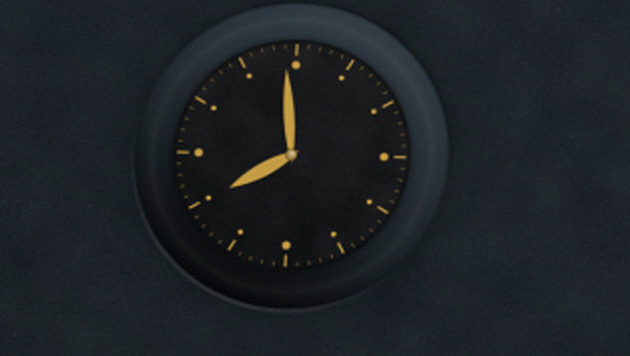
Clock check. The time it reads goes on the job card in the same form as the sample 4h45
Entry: 7h59
